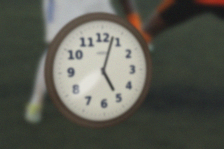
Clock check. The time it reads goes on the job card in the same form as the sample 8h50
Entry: 5h03
